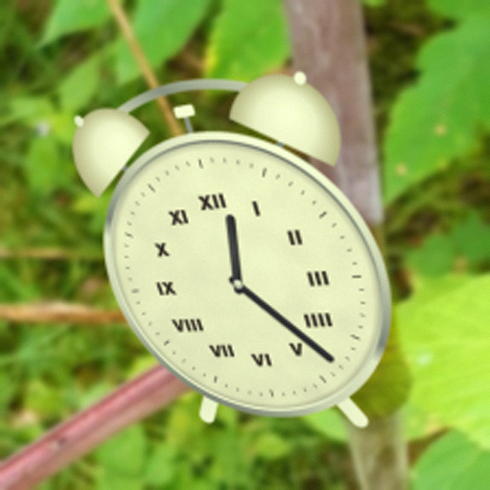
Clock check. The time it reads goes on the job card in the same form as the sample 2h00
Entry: 12h23
